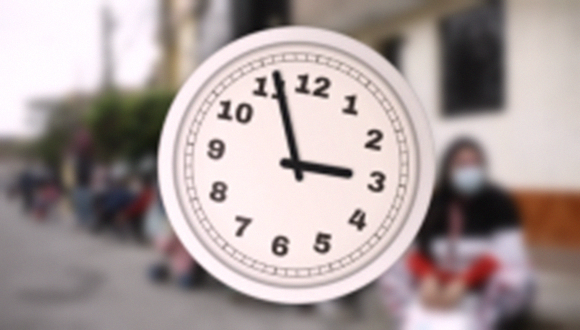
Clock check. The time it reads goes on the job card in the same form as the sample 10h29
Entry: 2h56
